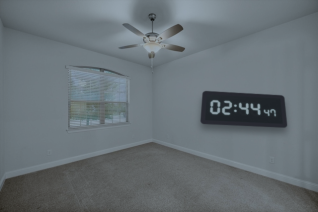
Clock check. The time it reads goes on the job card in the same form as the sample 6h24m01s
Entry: 2h44m47s
